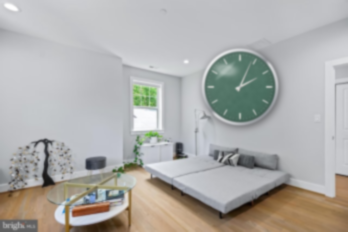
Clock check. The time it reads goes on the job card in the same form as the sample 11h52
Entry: 2h04
